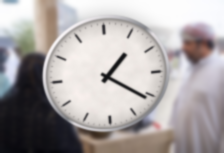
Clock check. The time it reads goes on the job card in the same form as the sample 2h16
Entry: 1h21
